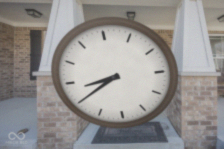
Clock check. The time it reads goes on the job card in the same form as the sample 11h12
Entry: 8h40
